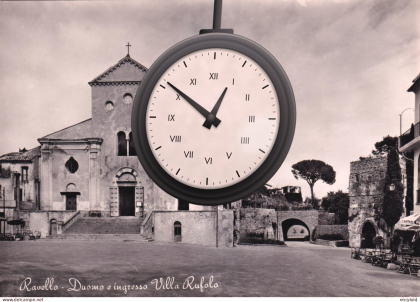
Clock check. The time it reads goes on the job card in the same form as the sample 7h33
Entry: 12h51
